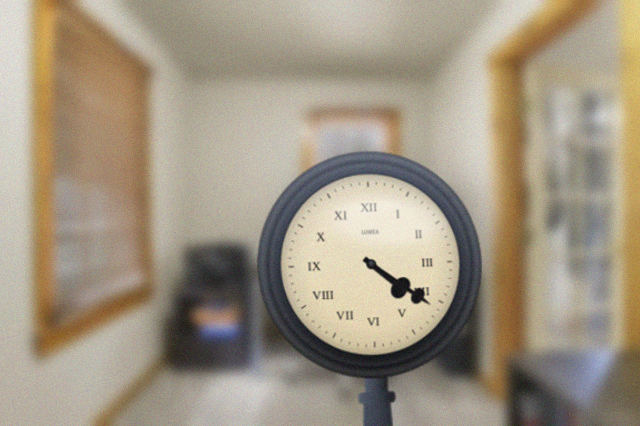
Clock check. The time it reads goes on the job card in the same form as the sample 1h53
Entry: 4h21
